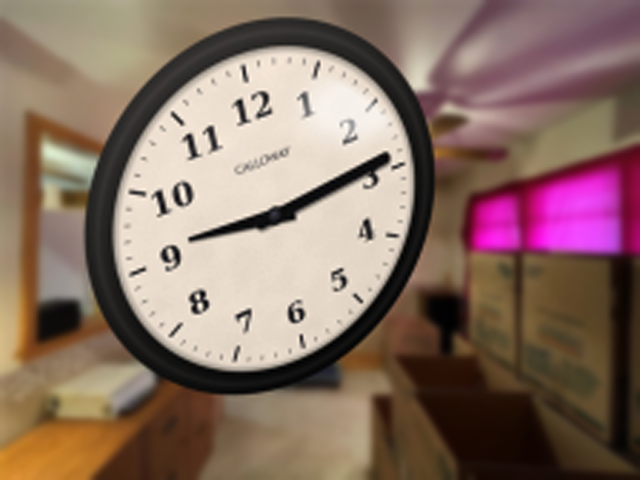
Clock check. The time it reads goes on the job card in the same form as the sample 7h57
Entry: 9h14
